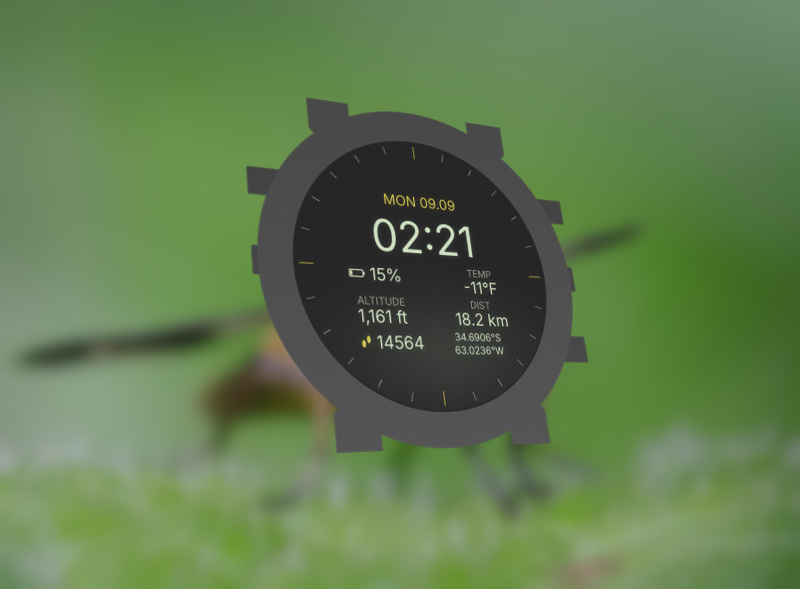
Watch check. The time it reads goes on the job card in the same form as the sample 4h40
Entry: 2h21
